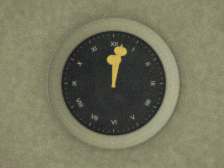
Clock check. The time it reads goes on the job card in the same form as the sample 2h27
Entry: 12h02
